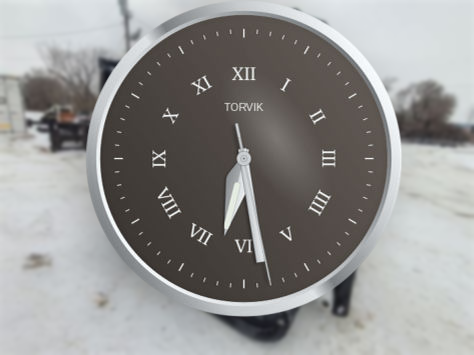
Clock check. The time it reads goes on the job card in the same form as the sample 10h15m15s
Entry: 6h28m28s
